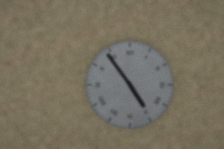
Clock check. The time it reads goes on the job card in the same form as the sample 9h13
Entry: 4h54
